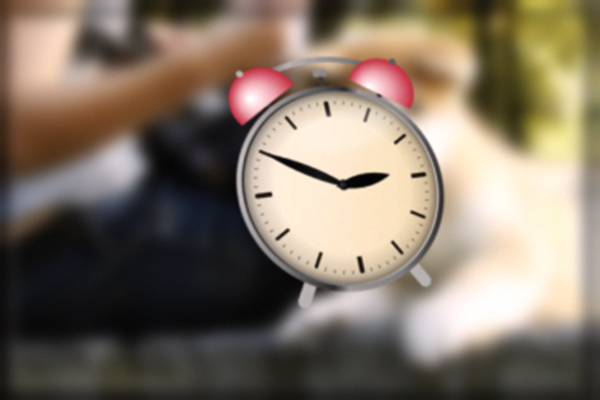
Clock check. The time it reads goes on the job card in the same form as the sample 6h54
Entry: 2h50
